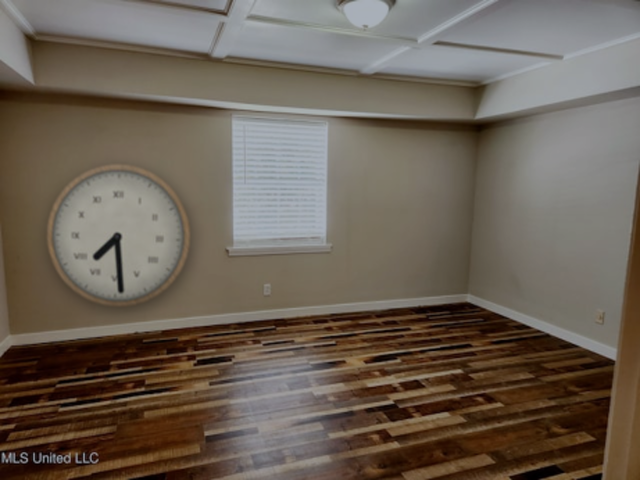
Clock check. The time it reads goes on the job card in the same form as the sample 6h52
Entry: 7h29
